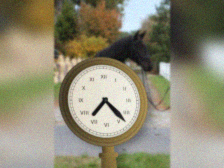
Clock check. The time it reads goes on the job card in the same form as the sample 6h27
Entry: 7h23
